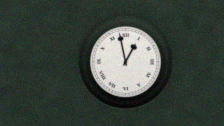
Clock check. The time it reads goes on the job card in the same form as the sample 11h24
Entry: 12h58
